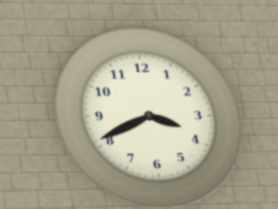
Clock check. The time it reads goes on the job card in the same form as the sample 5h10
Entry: 3h41
